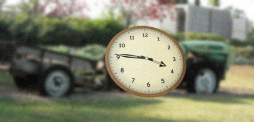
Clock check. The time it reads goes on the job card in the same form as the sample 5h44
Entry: 3h46
